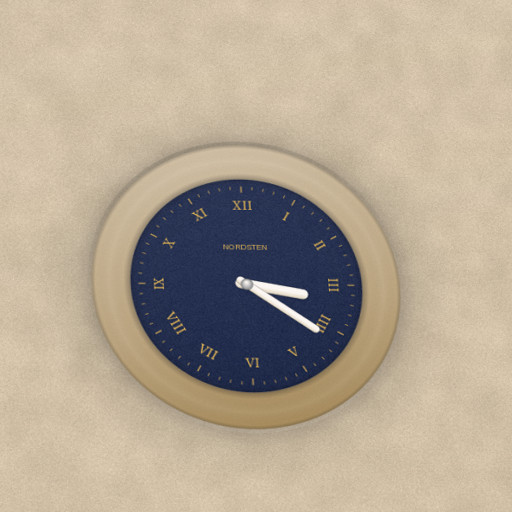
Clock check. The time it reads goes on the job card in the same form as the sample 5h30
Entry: 3h21
